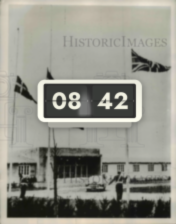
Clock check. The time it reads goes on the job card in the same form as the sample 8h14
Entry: 8h42
